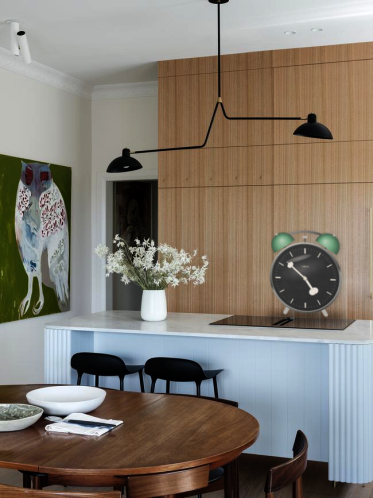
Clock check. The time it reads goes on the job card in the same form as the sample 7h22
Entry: 4h52
